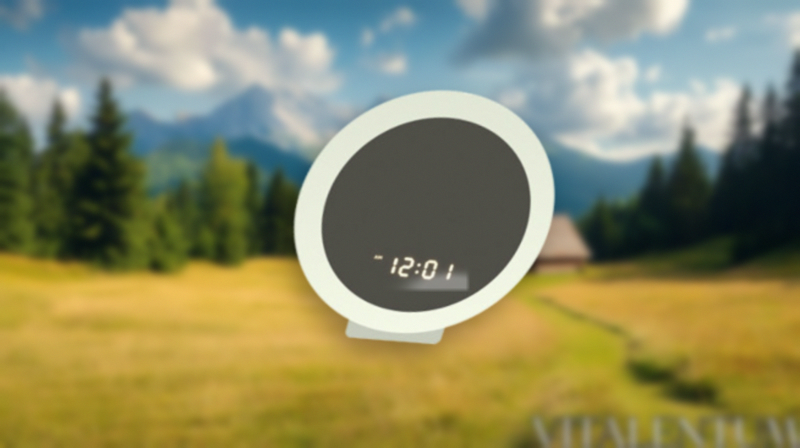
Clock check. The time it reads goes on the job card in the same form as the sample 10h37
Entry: 12h01
